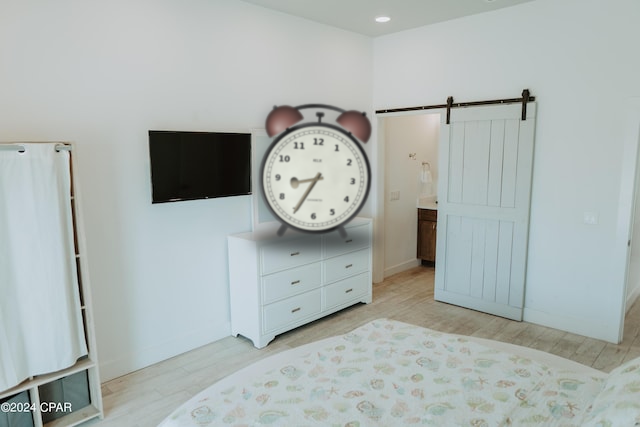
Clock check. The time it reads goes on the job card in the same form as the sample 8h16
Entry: 8h35
